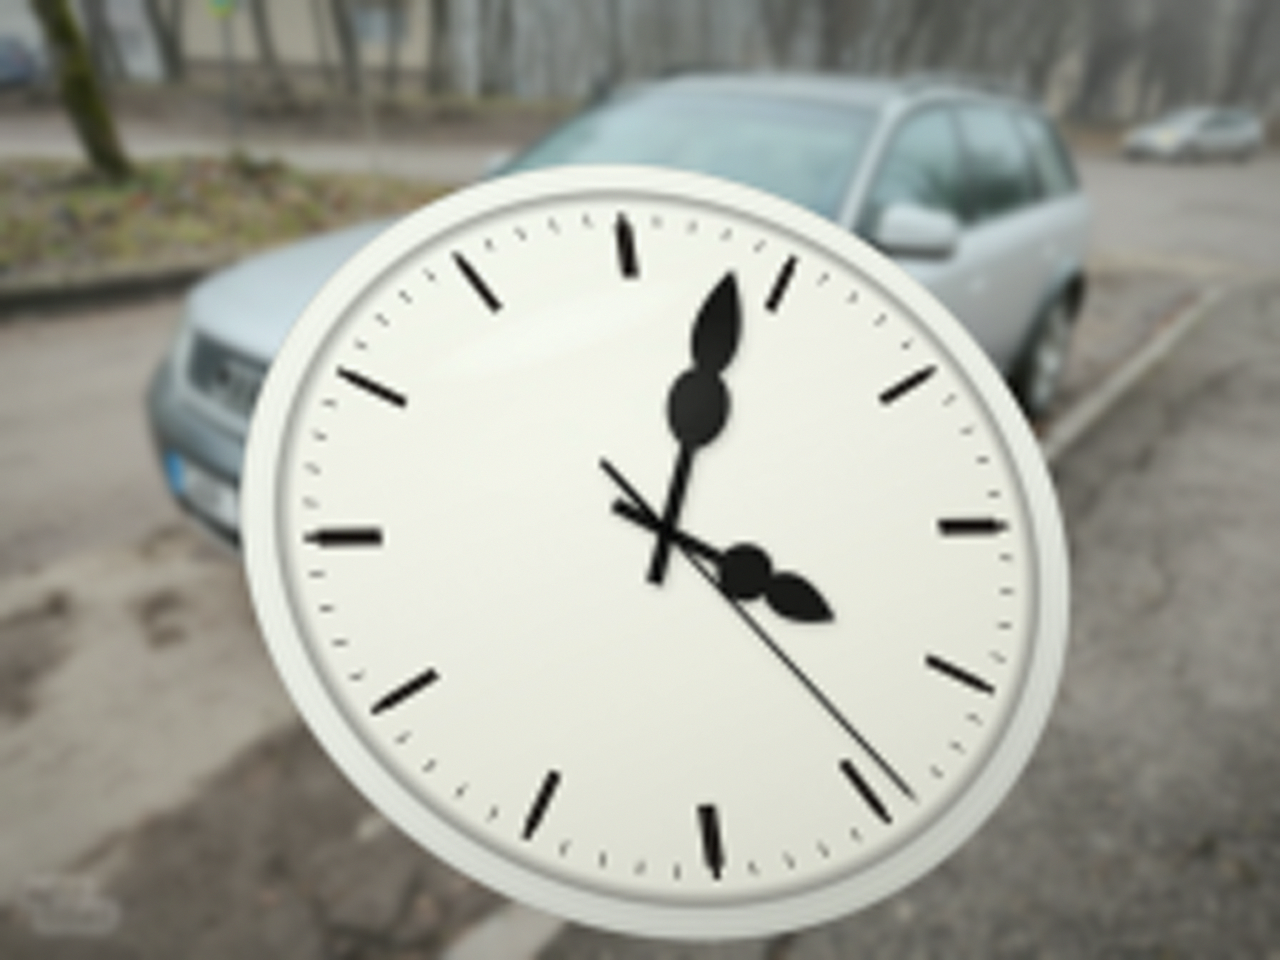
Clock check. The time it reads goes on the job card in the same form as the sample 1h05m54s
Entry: 4h03m24s
